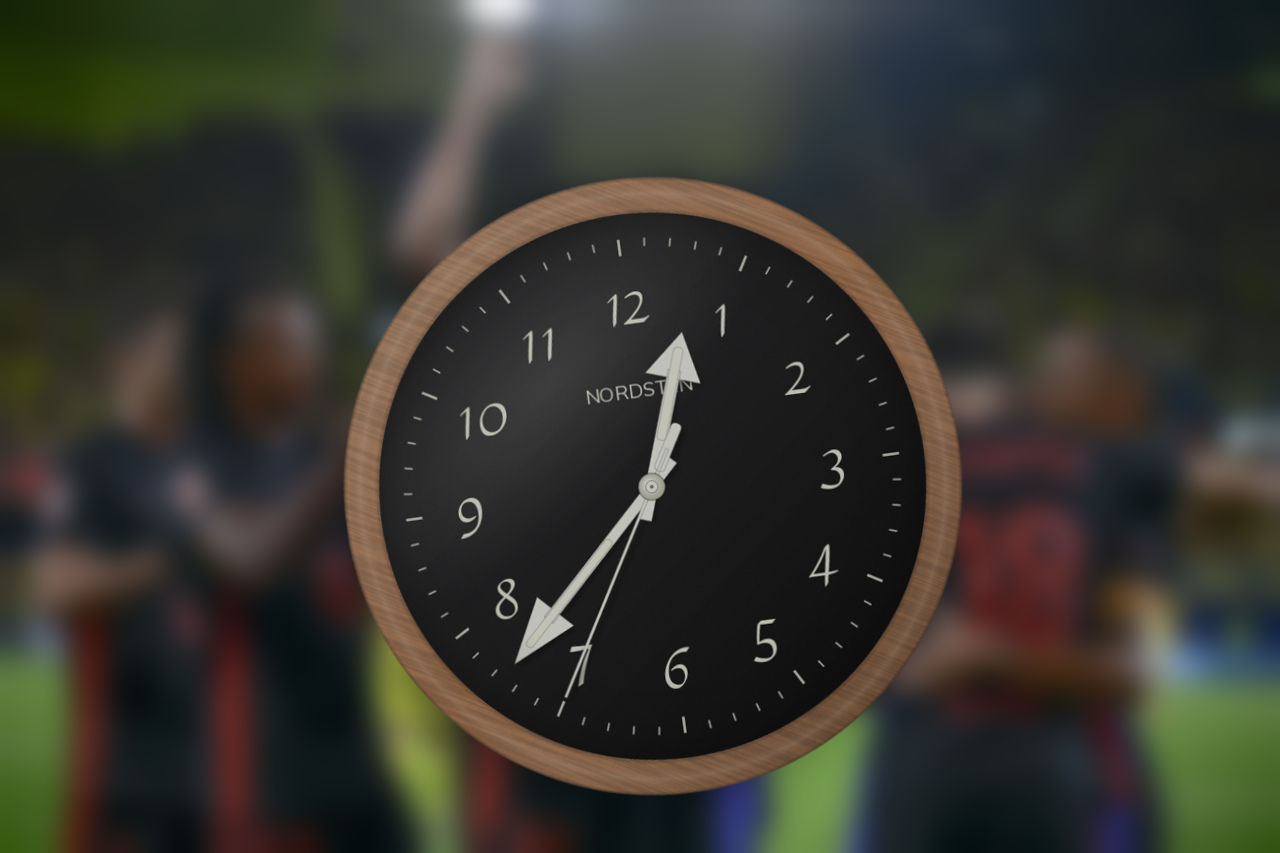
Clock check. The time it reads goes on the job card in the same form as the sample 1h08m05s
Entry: 12h37m35s
